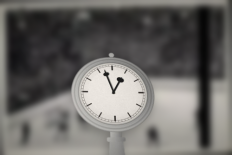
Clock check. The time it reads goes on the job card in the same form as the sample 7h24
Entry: 12h57
